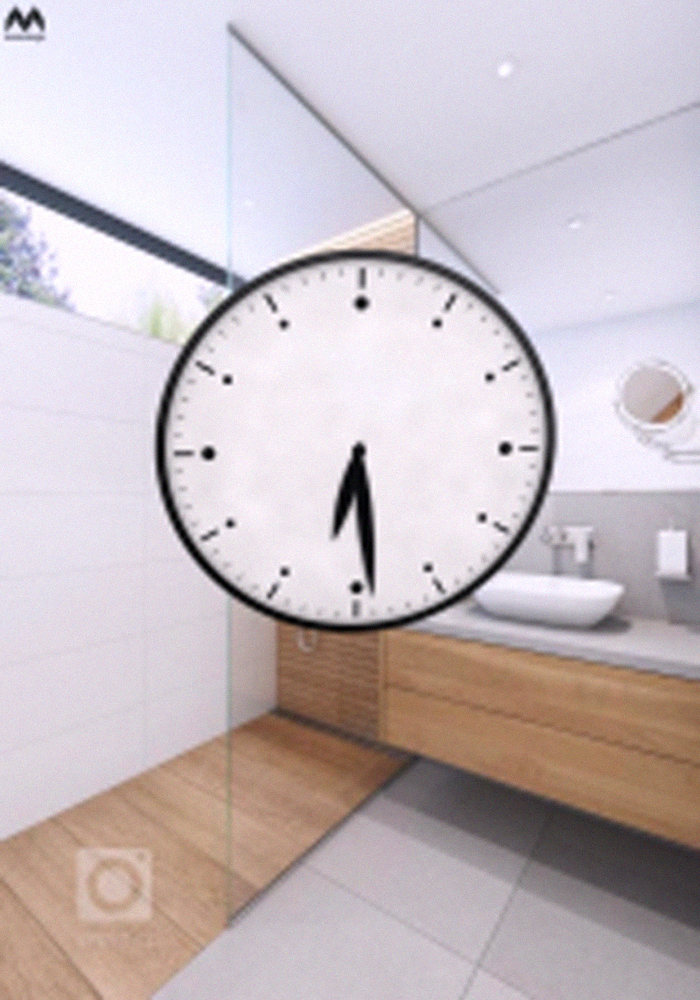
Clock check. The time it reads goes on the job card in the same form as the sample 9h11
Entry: 6h29
